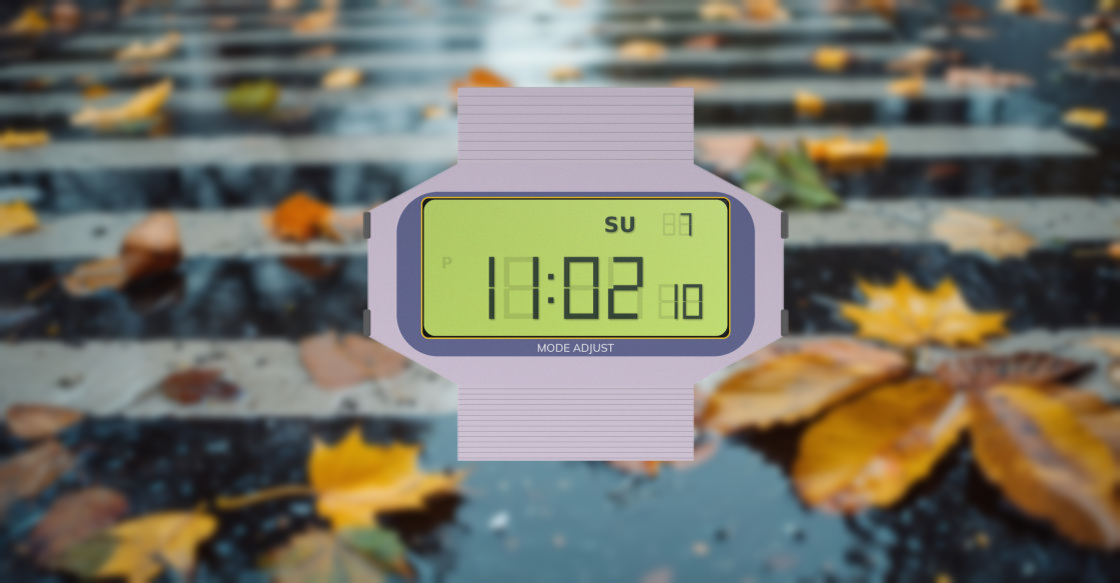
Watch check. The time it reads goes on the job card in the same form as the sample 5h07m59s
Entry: 11h02m10s
